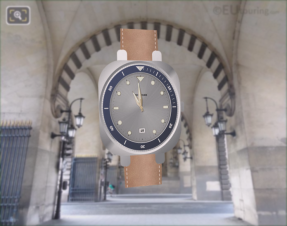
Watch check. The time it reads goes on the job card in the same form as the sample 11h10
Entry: 10h59
